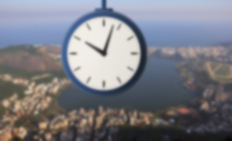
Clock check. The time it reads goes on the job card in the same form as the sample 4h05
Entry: 10h03
